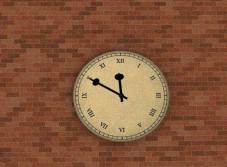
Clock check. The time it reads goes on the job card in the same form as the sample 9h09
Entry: 11h50
